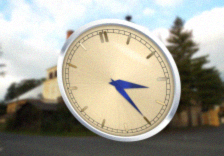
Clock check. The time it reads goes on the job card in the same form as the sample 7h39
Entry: 3h25
